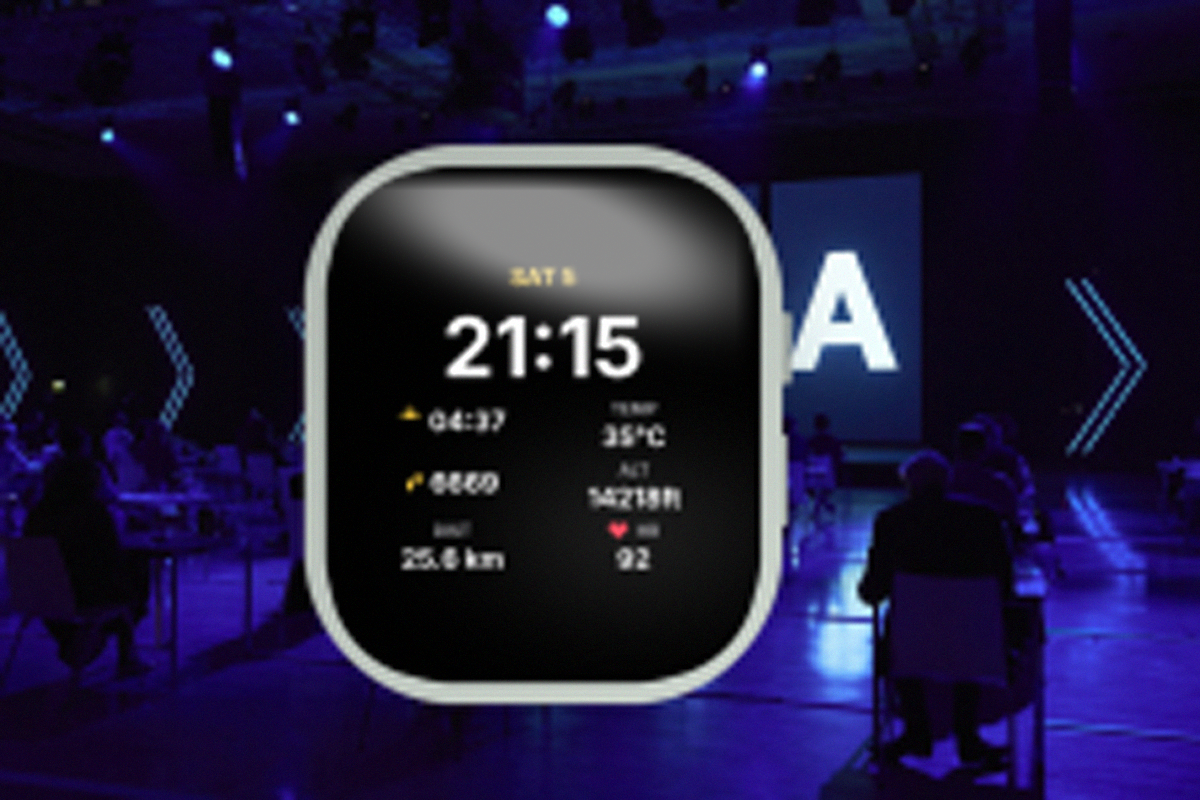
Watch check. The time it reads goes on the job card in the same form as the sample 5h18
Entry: 21h15
